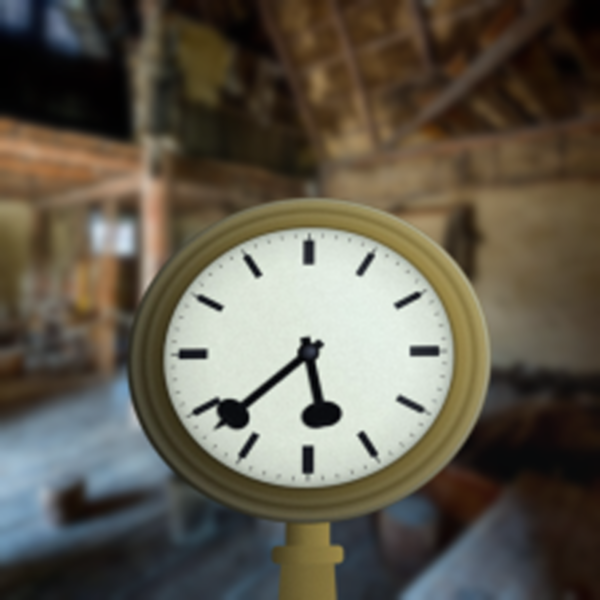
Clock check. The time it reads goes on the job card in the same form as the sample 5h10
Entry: 5h38
